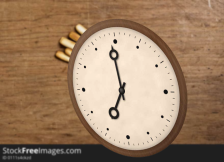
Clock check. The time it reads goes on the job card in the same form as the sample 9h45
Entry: 6h59
